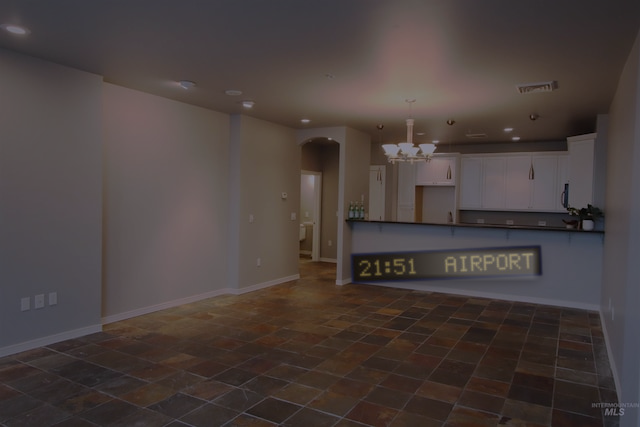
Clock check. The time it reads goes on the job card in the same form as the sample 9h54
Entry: 21h51
